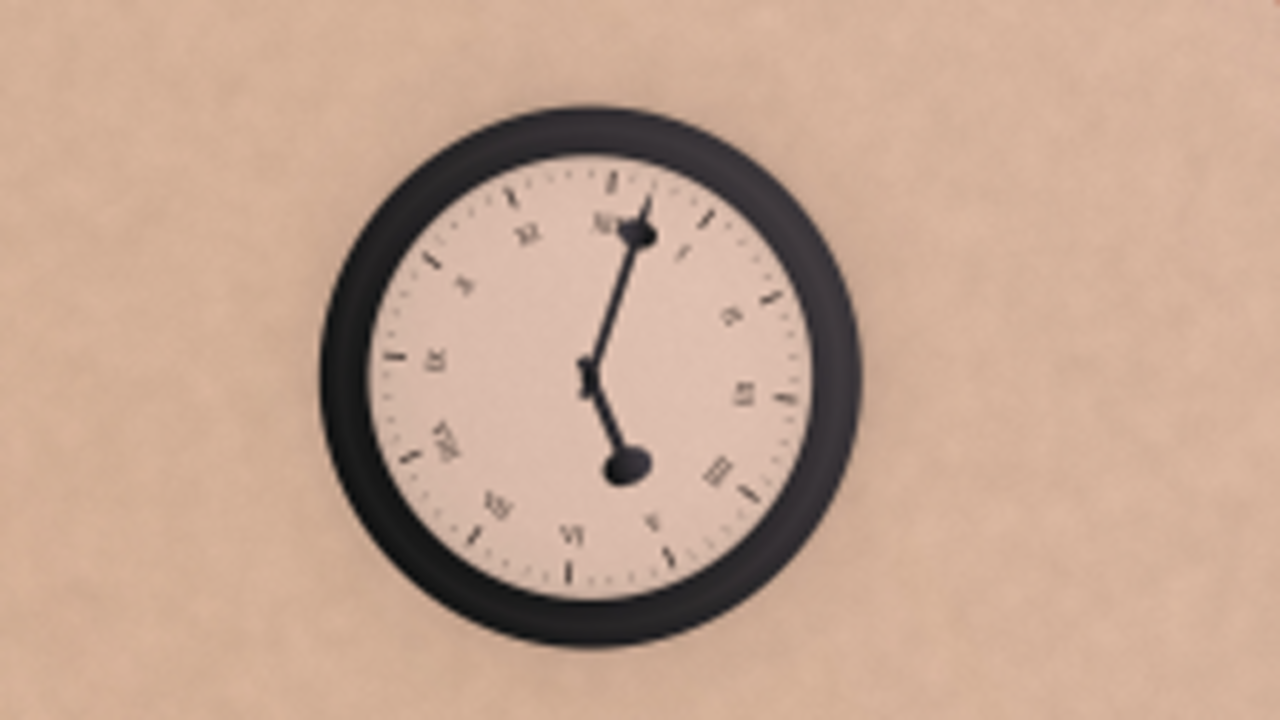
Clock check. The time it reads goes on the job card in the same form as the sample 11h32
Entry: 5h02
